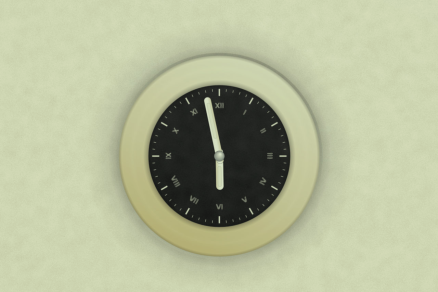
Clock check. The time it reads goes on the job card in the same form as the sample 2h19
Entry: 5h58
